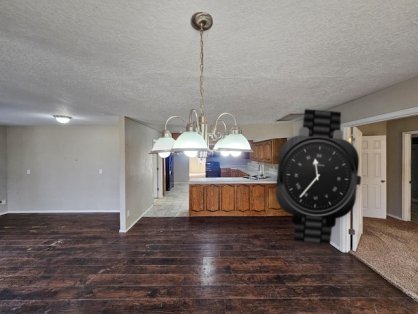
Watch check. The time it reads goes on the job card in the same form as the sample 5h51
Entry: 11h36
